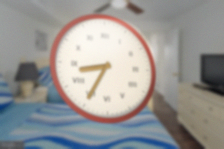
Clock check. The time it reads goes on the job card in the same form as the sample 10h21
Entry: 8h35
